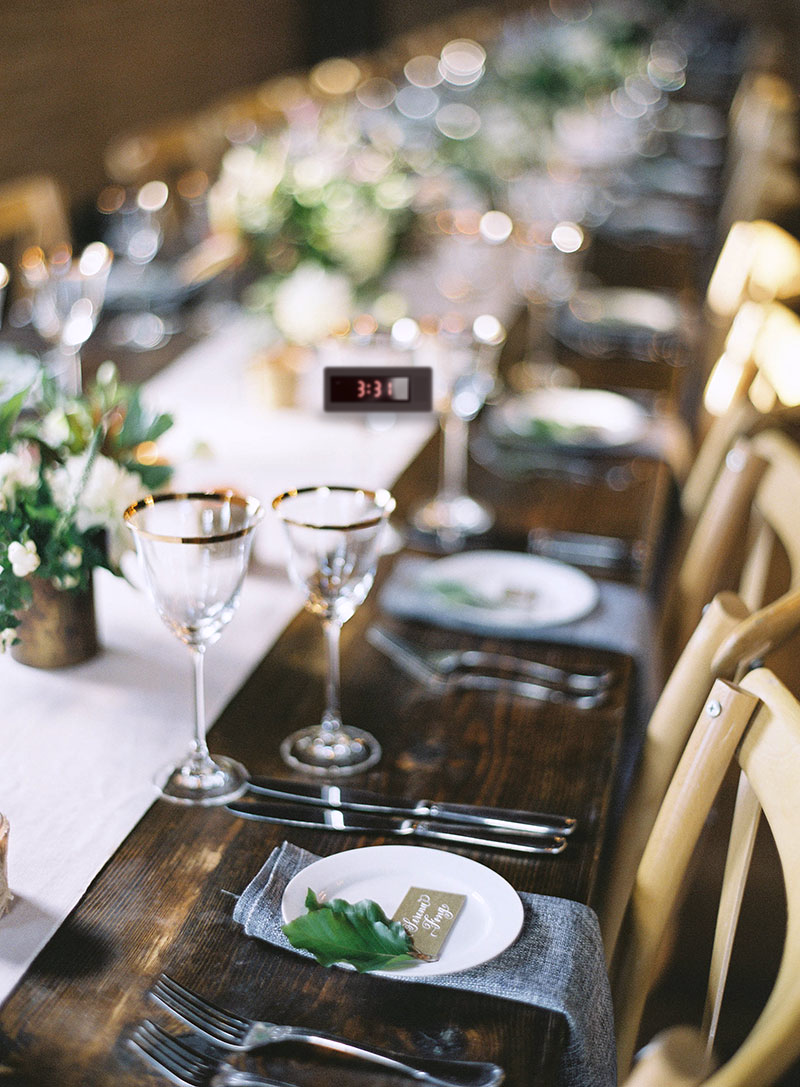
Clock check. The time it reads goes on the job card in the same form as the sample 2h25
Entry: 3h31
